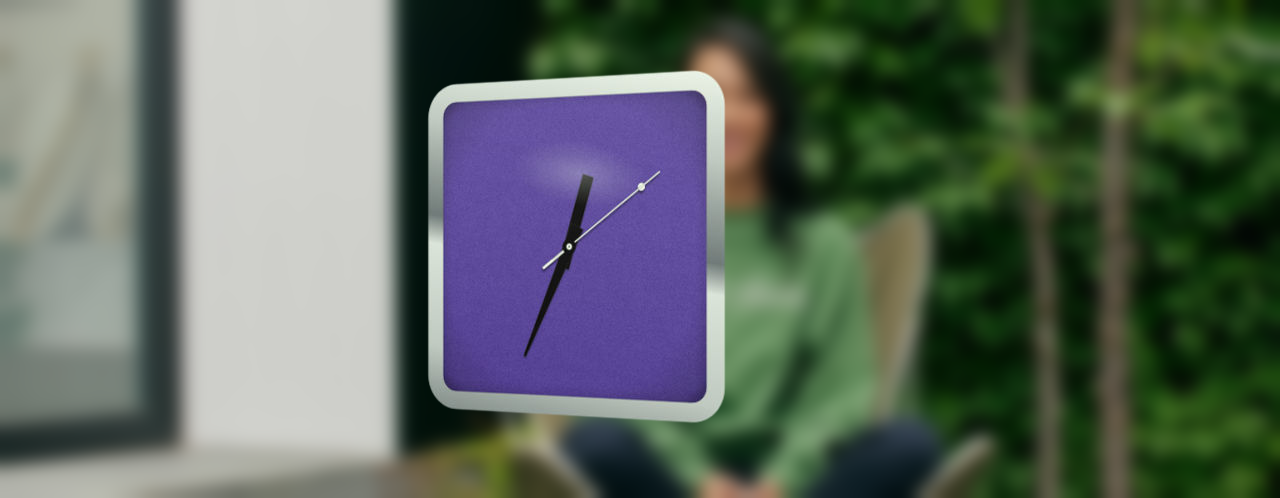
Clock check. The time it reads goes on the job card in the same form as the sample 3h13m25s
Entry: 12h34m09s
